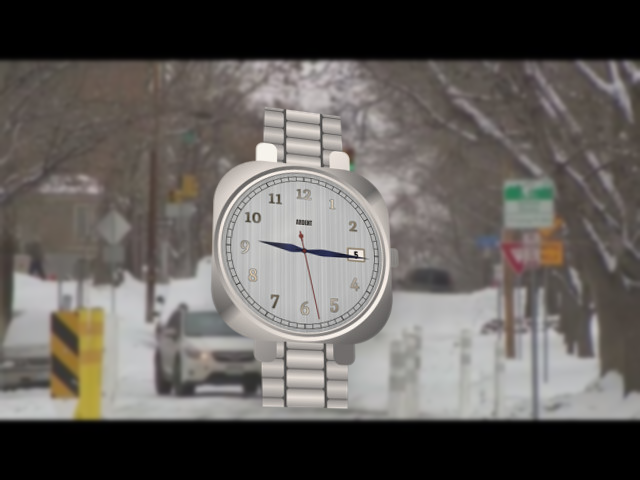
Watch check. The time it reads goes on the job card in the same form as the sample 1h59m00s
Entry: 9h15m28s
